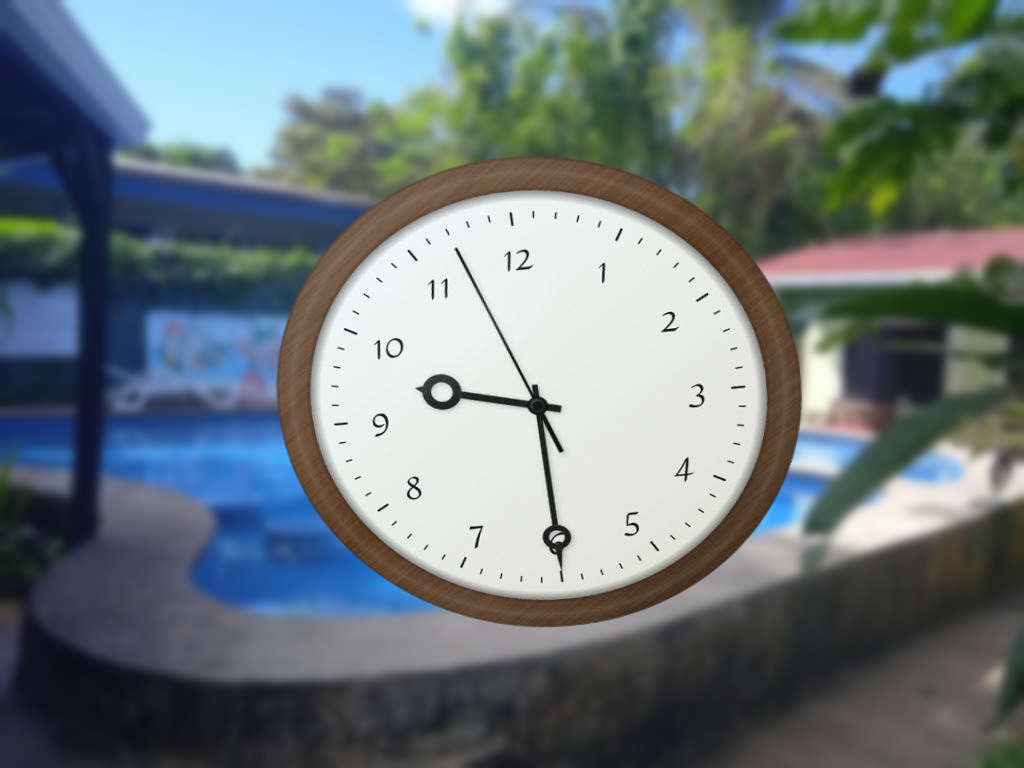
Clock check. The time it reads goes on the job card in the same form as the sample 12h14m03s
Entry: 9h29m57s
